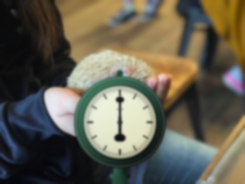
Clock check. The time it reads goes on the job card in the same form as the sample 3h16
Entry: 6h00
